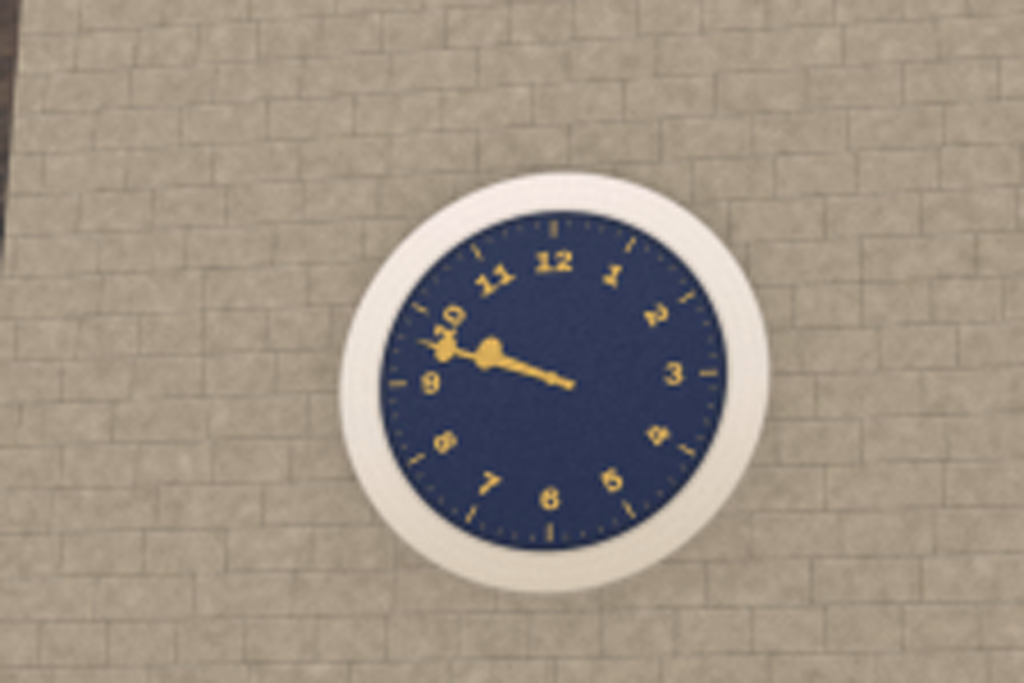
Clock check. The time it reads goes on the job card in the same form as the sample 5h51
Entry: 9h48
